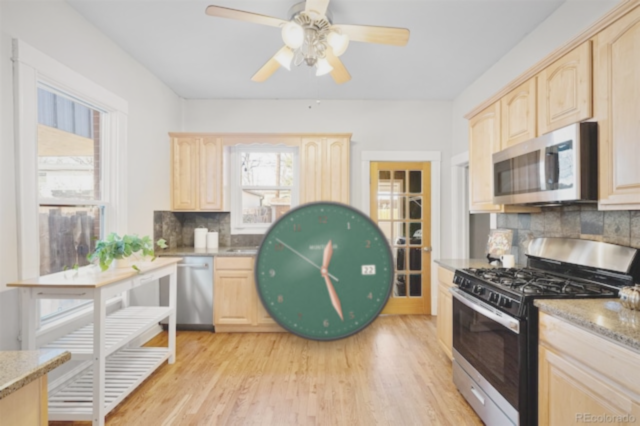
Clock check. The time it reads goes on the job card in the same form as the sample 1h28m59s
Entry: 12h26m51s
